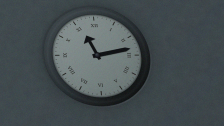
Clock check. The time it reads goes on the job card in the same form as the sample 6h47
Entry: 11h13
